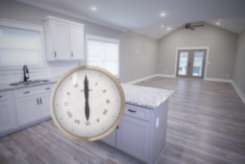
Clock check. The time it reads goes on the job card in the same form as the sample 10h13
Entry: 6h00
